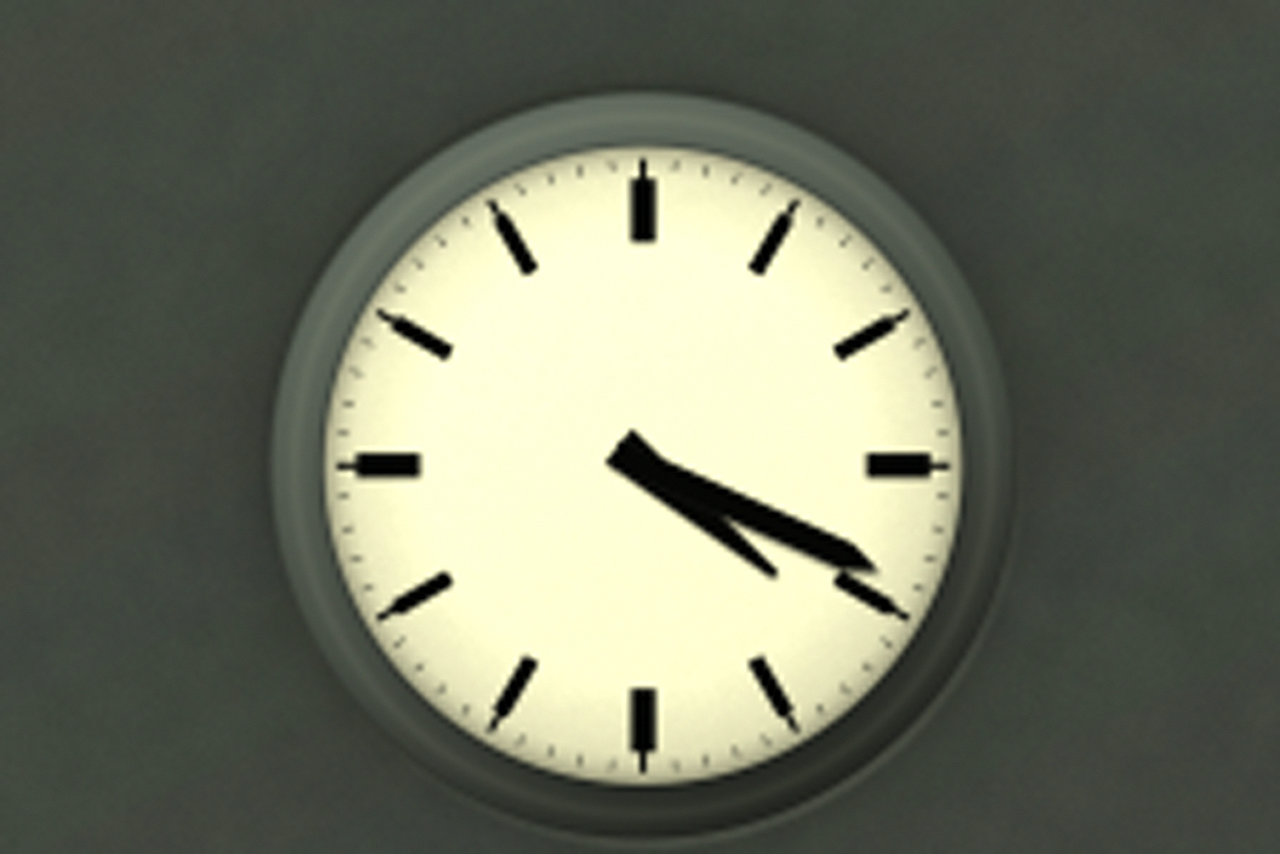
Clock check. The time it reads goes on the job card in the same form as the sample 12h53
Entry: 4h19
